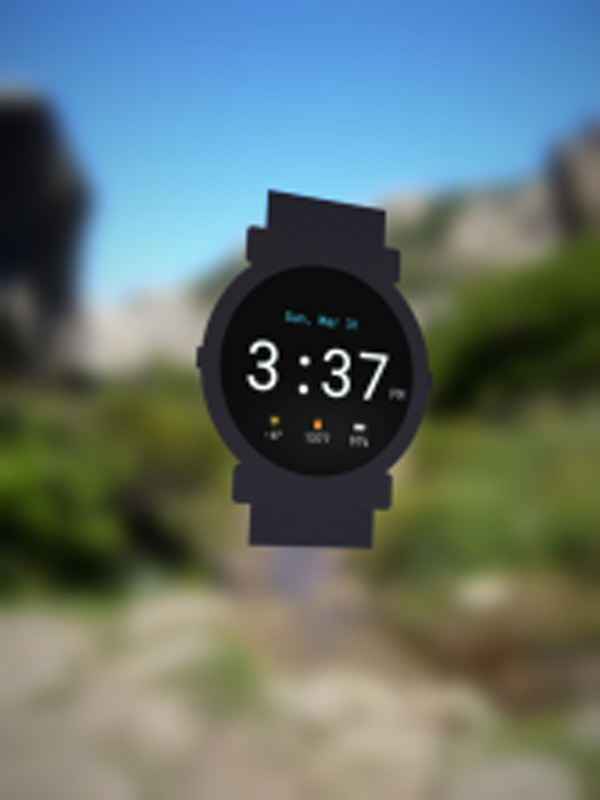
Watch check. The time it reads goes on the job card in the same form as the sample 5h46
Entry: 3h37
